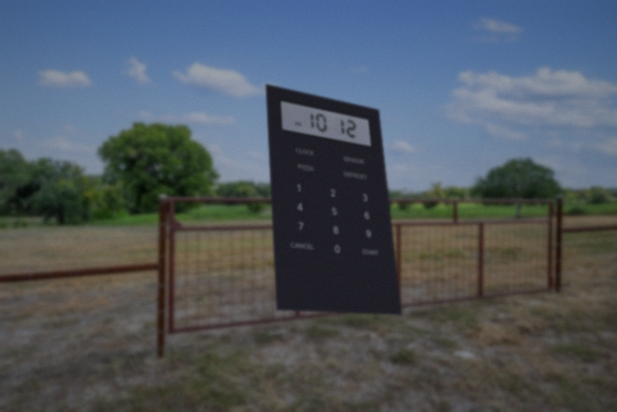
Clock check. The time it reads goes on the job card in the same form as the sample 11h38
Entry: 10h12
